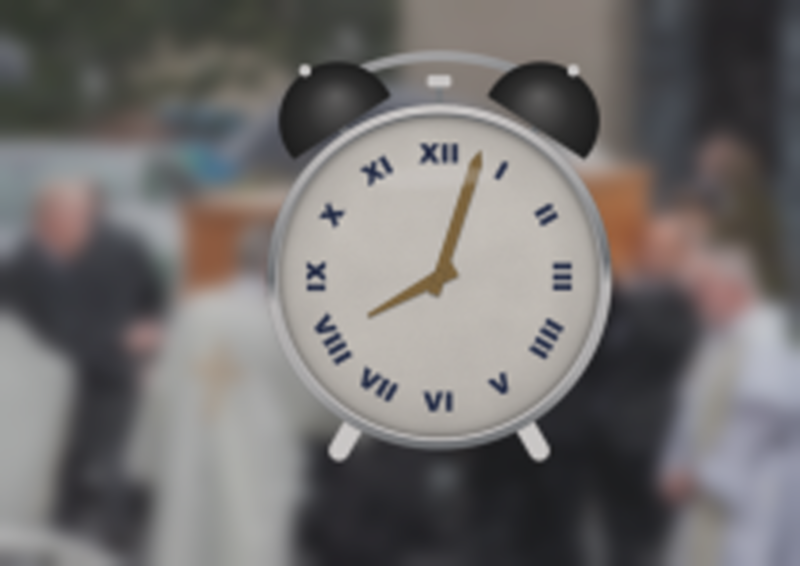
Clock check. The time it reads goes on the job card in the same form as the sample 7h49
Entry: 8h03
